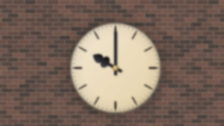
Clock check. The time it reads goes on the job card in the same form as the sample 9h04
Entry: 10h00
